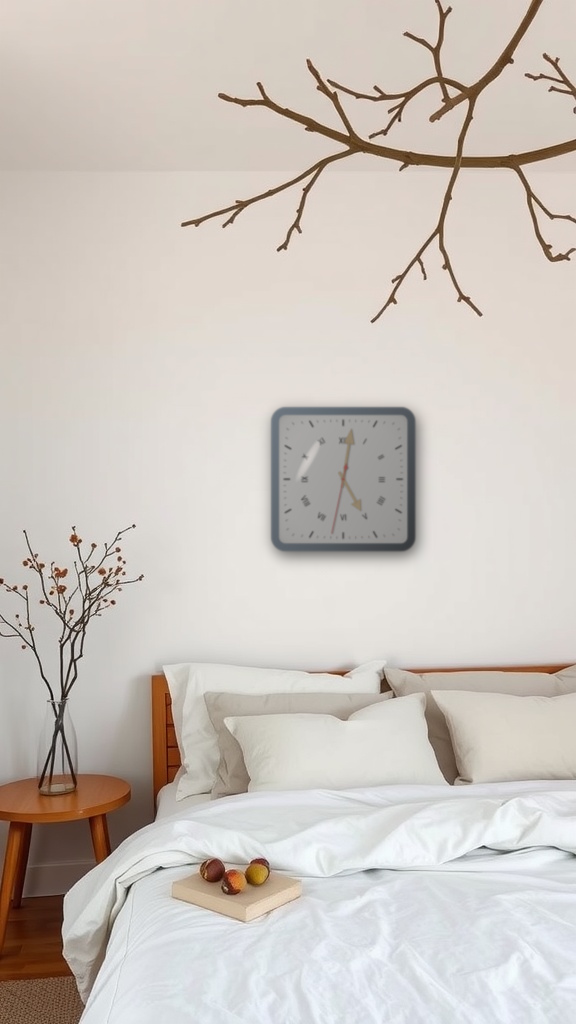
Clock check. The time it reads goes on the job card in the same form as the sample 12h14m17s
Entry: 5h01m32s
